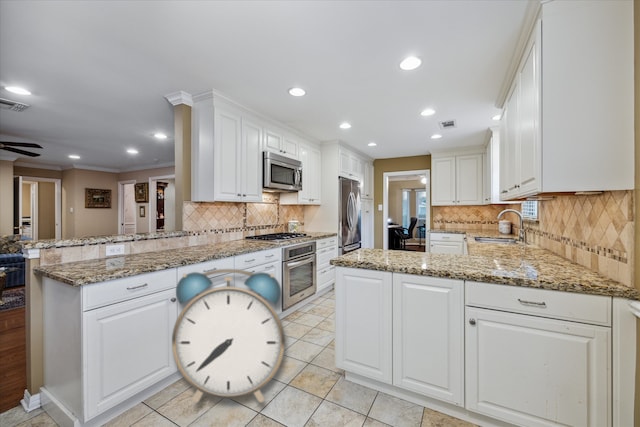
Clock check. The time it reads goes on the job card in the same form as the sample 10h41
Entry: 7h38
